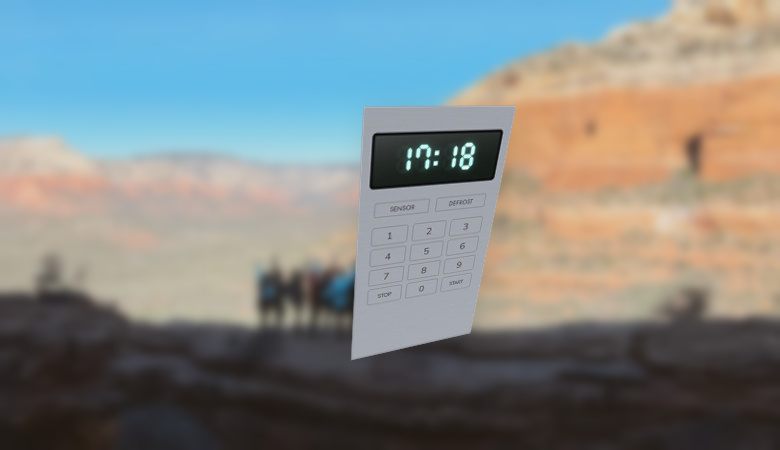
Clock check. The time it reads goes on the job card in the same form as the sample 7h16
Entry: 17h18
